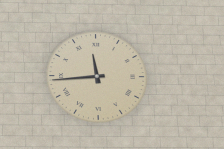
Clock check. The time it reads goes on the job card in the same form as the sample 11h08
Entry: 11h44
